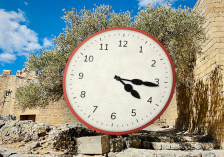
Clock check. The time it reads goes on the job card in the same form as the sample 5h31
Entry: 4h16
